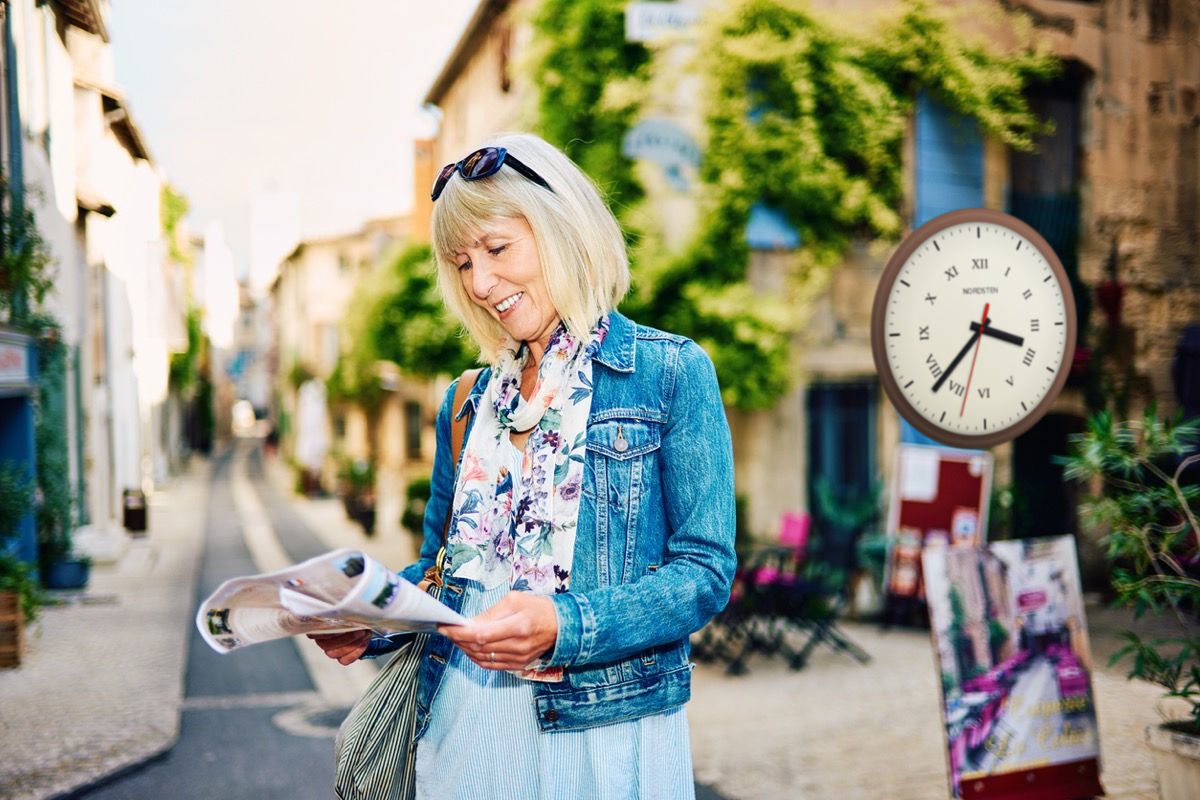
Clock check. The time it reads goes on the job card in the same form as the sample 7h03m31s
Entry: 3h37m33s
